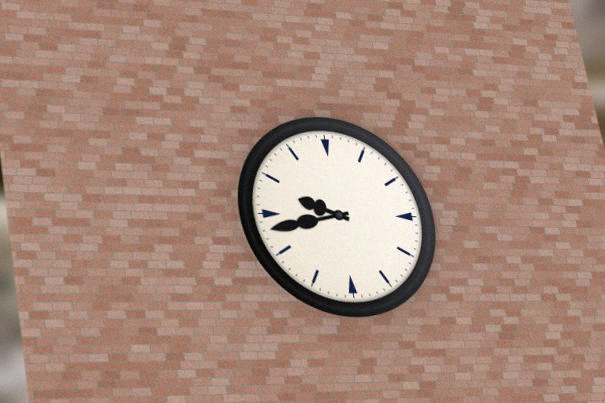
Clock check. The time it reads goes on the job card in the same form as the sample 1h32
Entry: 9h43
